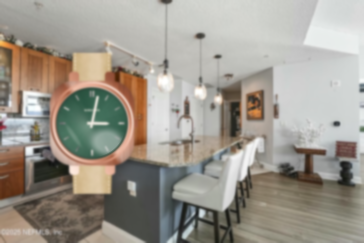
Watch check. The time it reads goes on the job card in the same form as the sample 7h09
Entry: 3h02
